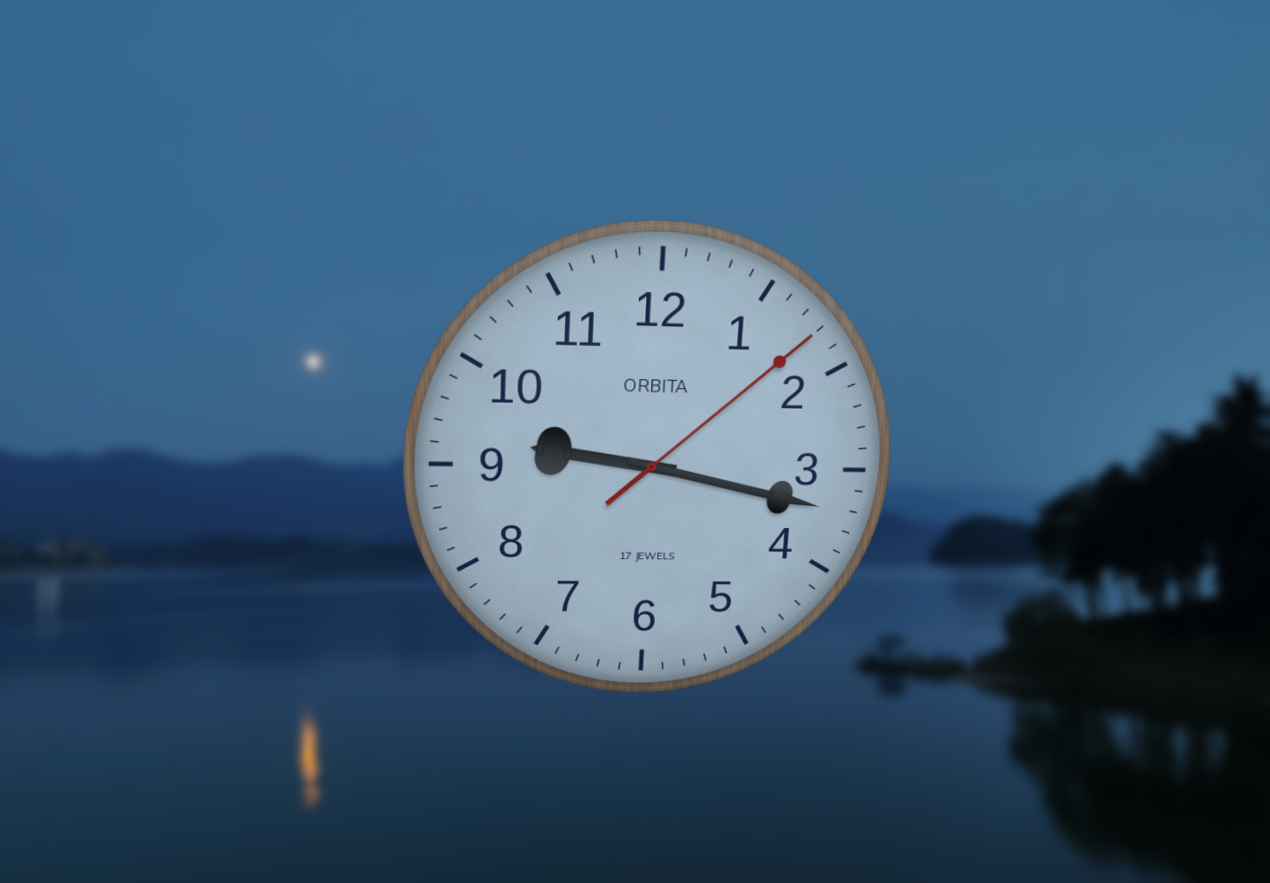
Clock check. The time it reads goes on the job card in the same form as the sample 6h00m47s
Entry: 9h17m08s
